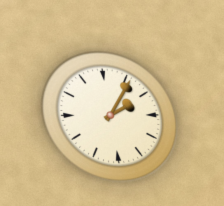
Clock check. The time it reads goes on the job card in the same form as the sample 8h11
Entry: 2h06
